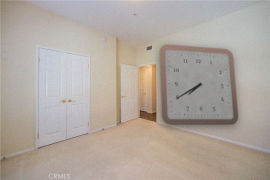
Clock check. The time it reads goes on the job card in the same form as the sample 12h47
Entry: 7h40
